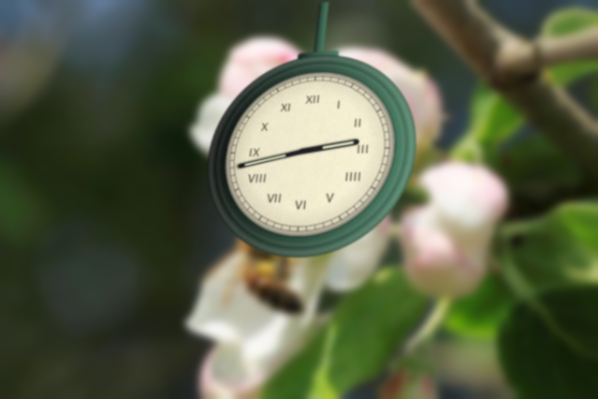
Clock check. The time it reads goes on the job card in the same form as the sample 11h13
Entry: 2h43
